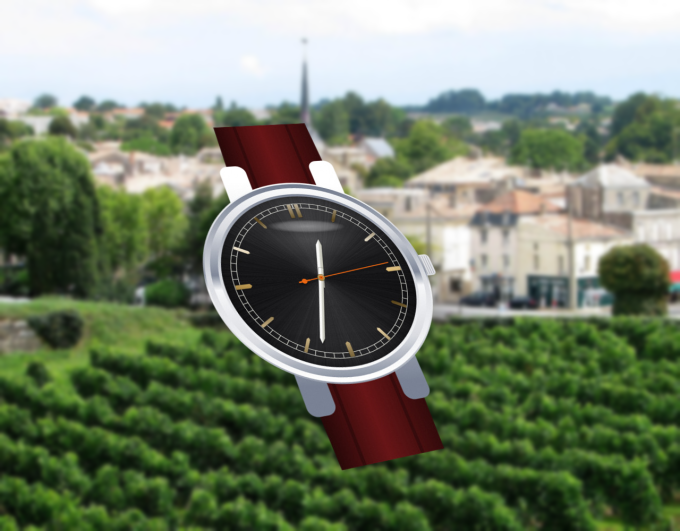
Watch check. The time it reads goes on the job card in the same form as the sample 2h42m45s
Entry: 12h33m14s
